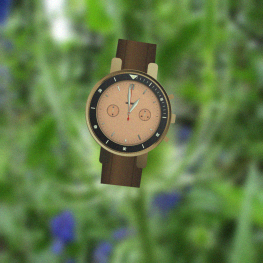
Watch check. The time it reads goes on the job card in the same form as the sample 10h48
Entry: 12h59
